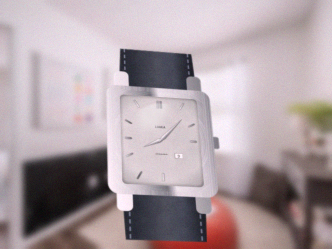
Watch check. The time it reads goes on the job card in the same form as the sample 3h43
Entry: 8h07
